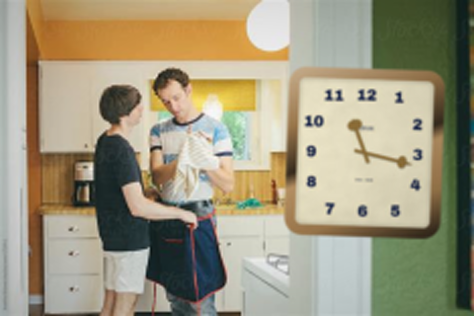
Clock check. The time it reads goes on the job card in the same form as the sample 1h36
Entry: 11h17
